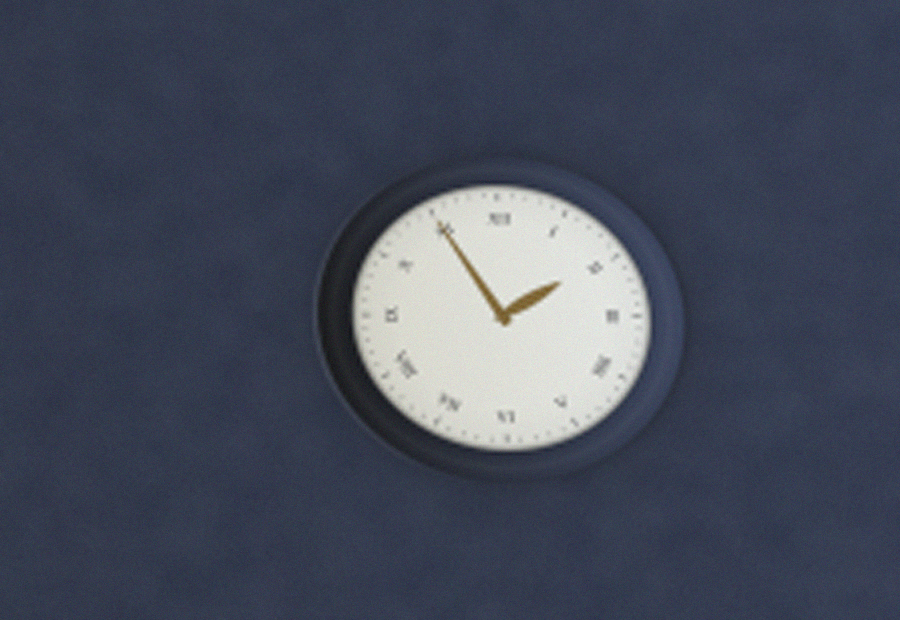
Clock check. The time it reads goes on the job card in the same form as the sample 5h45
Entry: 1h55
